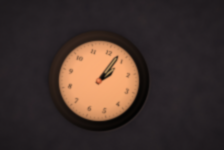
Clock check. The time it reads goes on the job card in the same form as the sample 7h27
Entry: 1h03
